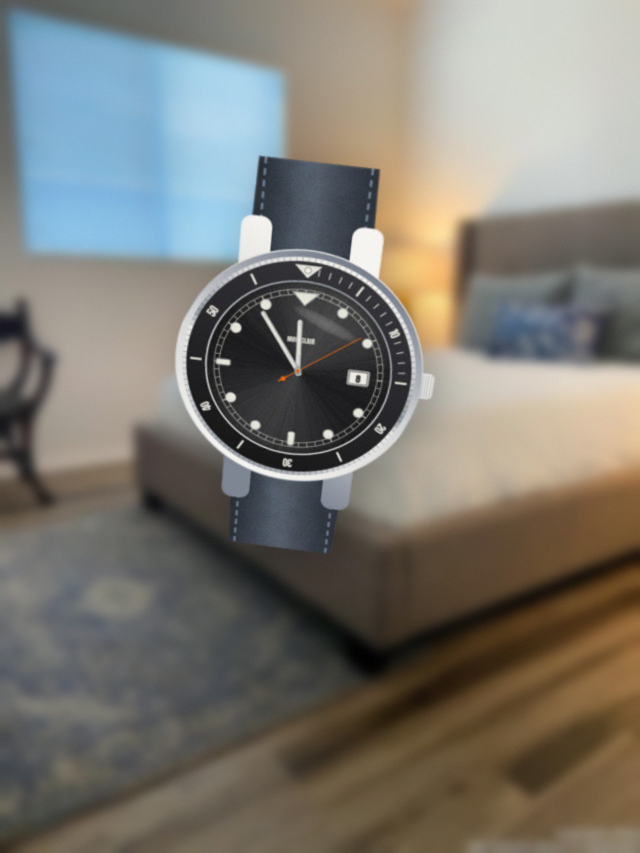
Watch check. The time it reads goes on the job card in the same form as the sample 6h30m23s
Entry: 11h54m09s
